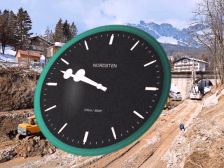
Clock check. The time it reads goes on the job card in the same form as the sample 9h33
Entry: 9h48
